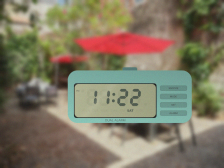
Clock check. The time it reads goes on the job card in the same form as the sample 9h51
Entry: 11h22
